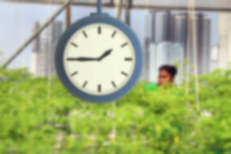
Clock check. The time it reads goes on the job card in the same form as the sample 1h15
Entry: 1h45
